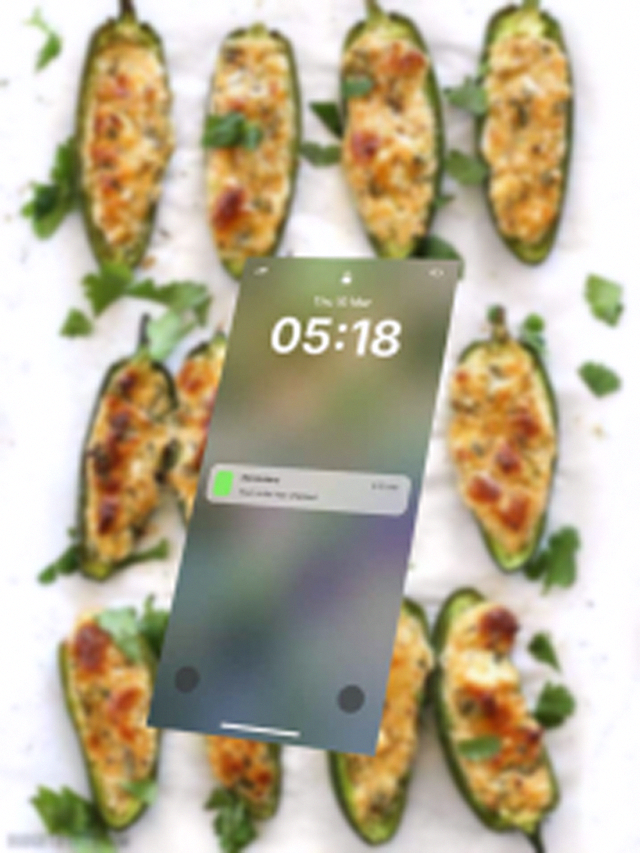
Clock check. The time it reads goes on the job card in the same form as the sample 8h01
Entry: 5h18
